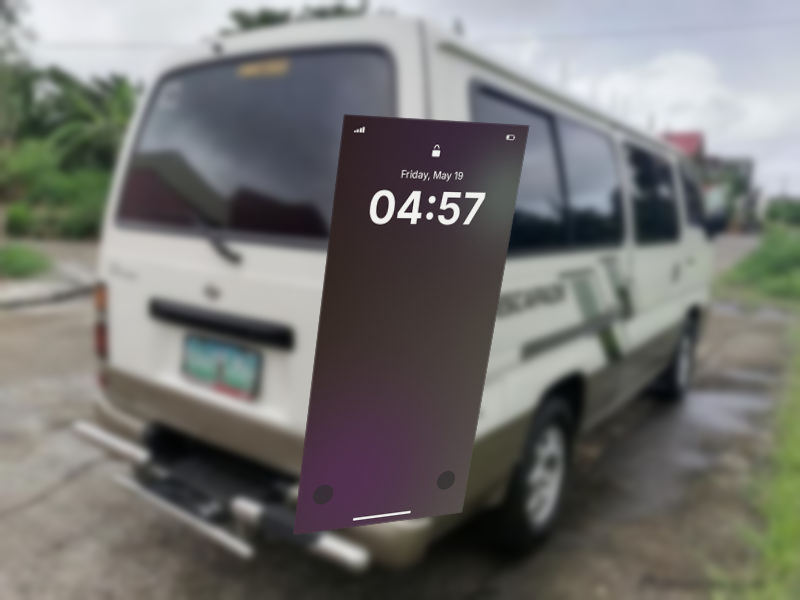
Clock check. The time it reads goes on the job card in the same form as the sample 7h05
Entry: 4h57
